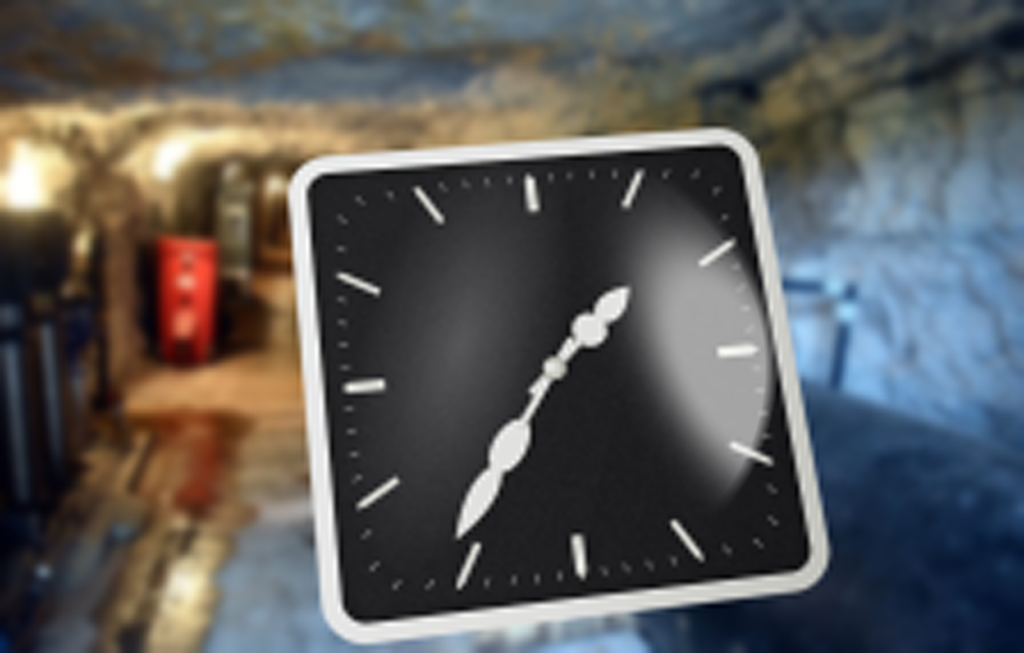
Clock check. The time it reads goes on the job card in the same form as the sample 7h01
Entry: 1h36
